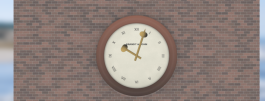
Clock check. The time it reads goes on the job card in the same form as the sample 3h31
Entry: 10h03
